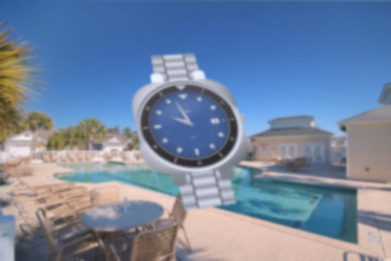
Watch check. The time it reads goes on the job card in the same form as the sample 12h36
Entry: 9h57
